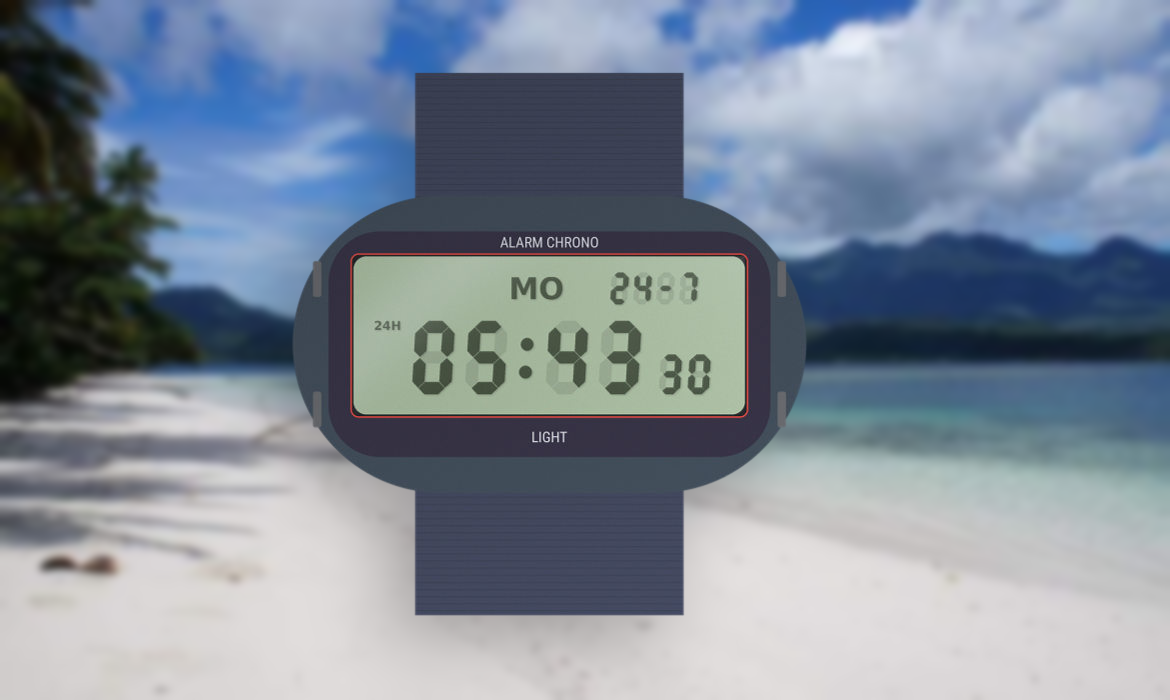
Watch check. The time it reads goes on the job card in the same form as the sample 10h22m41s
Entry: 5h43m30s
